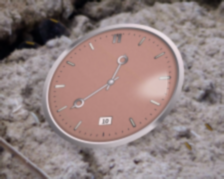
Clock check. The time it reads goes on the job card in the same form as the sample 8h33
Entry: 12h39
